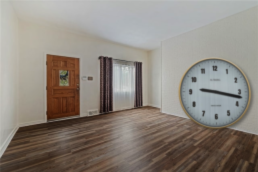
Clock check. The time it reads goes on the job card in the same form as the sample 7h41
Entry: 9h17
